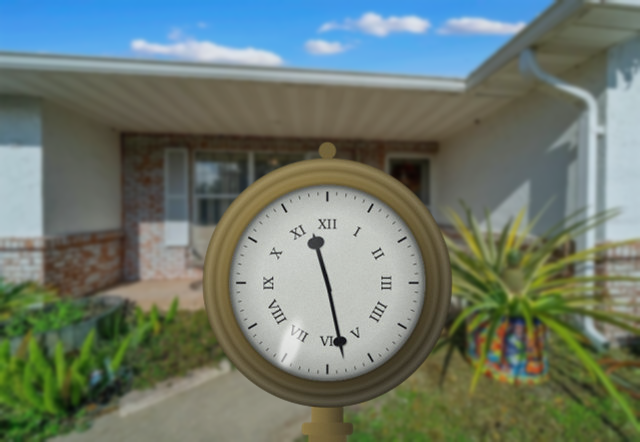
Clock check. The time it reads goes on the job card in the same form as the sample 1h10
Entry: 11h28
